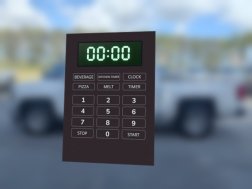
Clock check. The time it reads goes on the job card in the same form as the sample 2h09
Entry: 0h00
